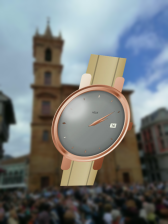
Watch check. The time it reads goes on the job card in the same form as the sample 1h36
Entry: 2h09
